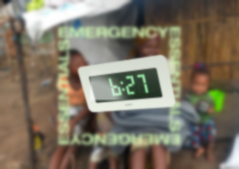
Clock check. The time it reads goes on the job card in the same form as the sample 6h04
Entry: 6h27
